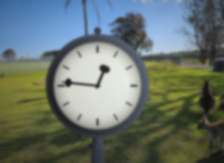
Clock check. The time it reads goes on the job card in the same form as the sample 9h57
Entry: 12h46
